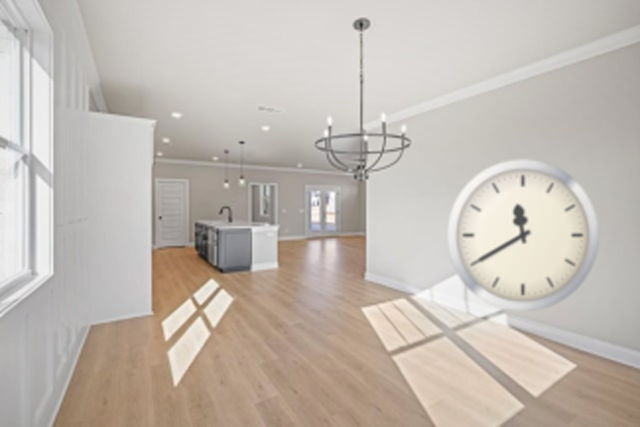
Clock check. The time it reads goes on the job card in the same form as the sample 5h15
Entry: 11h40
